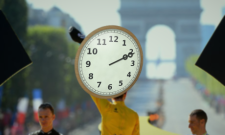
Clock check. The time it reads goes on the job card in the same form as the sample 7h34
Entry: 2h11
